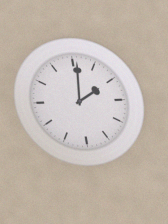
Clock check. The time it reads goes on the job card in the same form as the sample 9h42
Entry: 2h01
